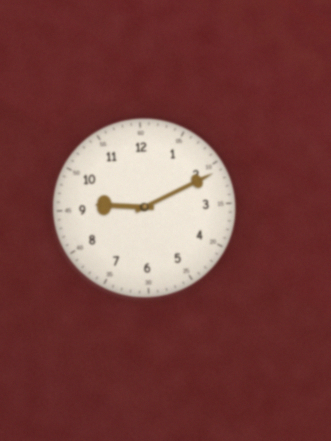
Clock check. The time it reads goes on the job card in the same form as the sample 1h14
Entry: 9h11
